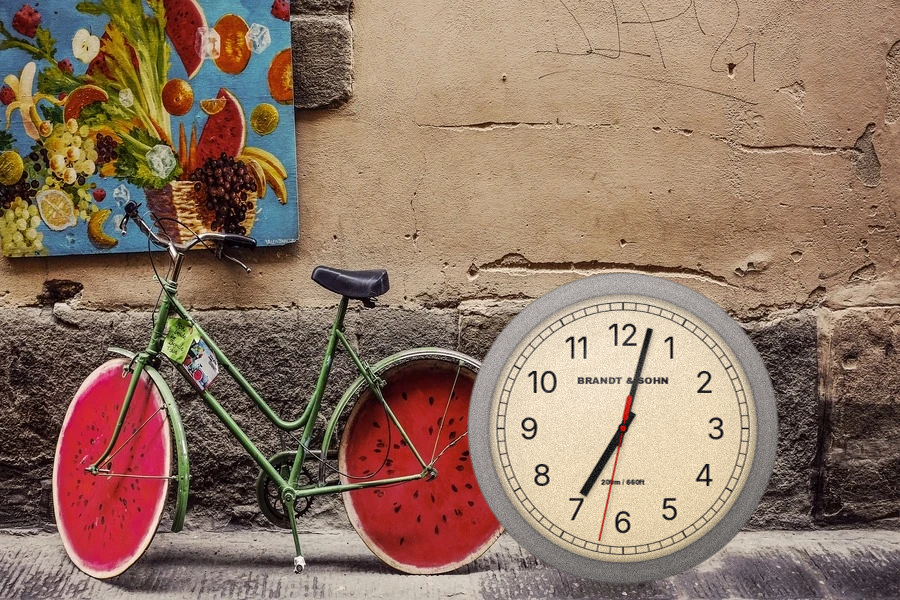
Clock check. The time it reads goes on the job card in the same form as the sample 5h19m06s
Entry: 7h02m32s
